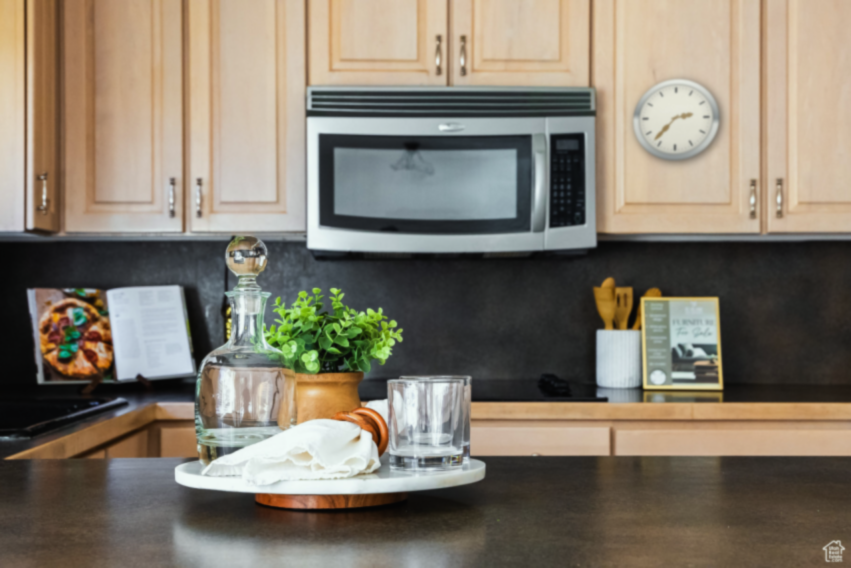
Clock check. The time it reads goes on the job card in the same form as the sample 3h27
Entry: 2h37
